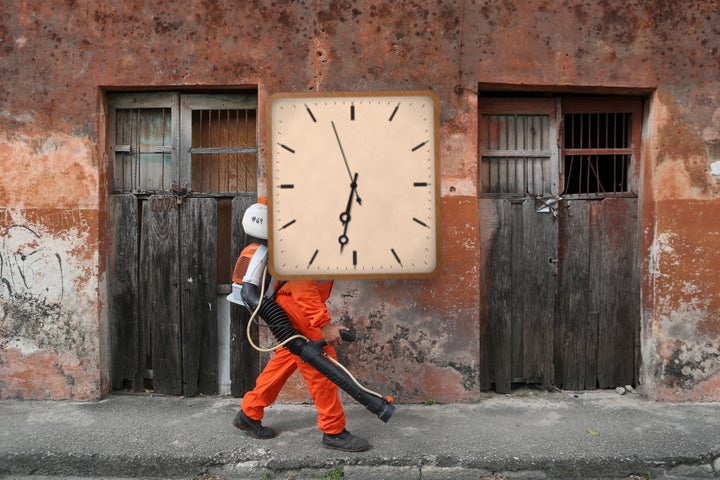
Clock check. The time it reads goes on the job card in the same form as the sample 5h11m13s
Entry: 6h31m57s
